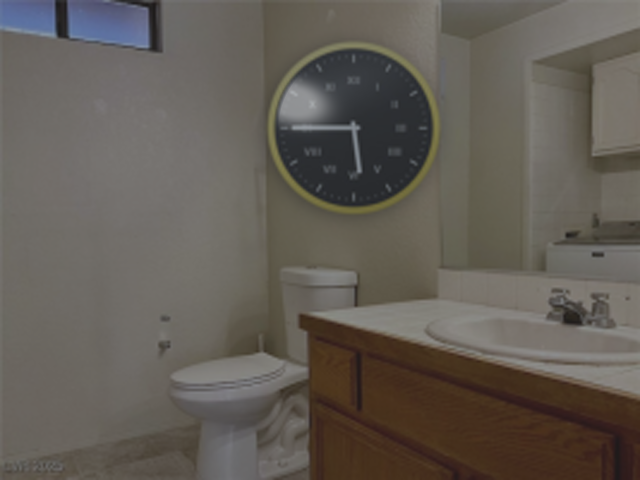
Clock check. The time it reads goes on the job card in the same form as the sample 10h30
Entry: 5h45
